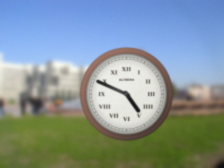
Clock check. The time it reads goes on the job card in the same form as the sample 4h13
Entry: 4h49
